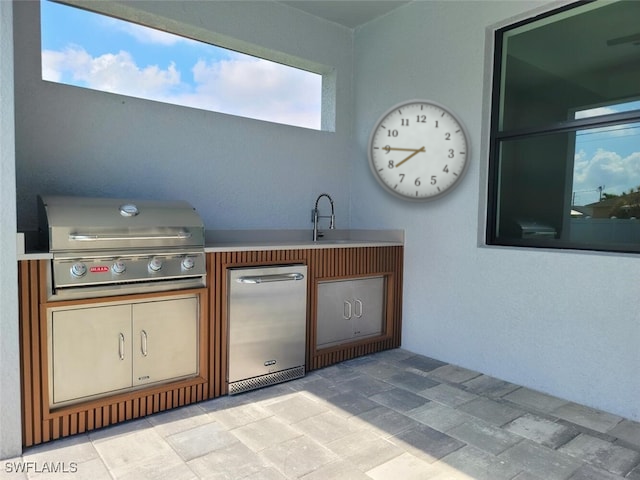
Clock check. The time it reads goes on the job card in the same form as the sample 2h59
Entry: 7h45
